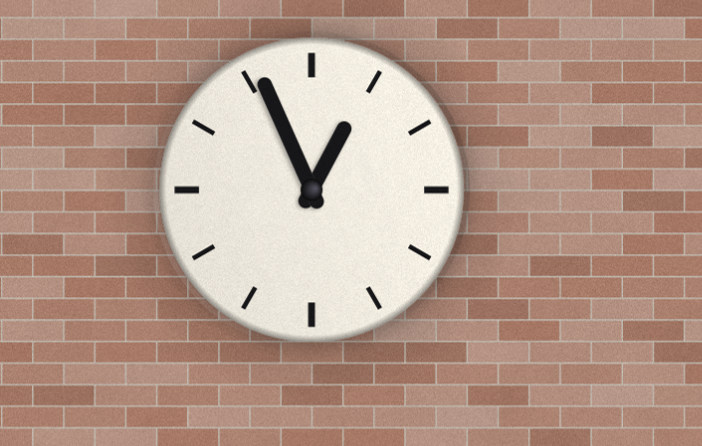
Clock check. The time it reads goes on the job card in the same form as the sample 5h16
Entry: 12h56
